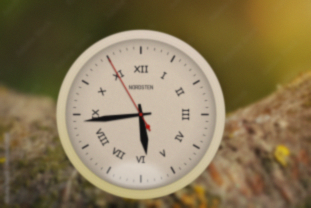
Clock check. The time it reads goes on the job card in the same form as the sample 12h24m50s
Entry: 5h43m55s
